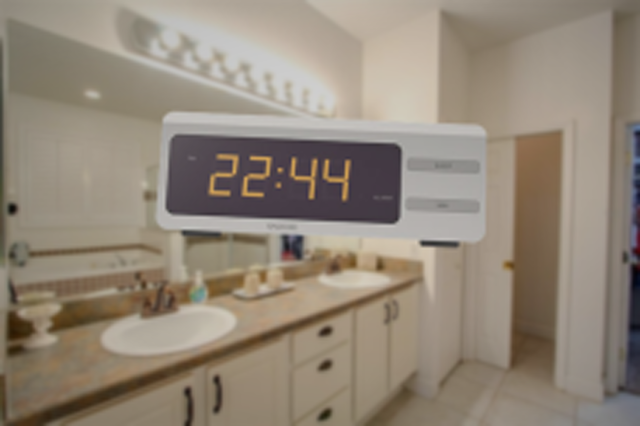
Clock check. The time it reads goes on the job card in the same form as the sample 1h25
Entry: 22h44
